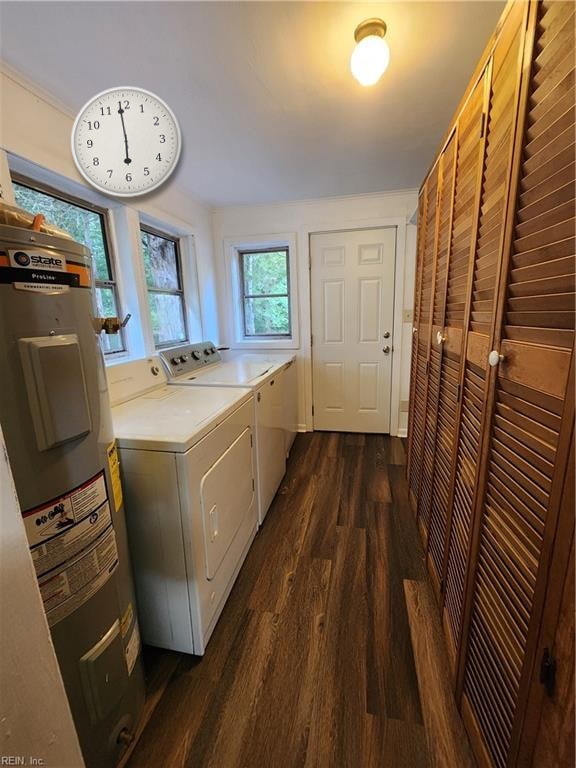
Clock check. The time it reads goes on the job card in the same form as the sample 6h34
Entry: 5h59
